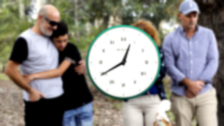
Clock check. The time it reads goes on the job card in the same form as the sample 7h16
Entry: 12h40
